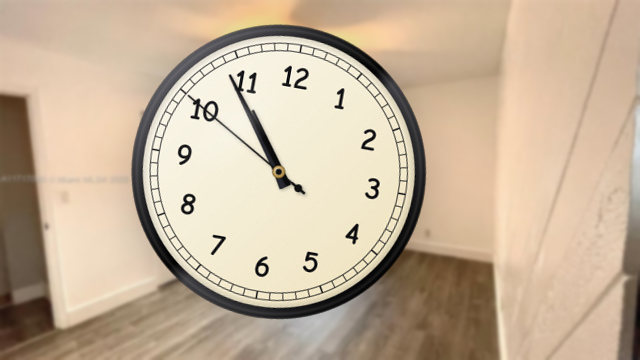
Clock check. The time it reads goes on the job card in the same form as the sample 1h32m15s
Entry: 10h53m50s
